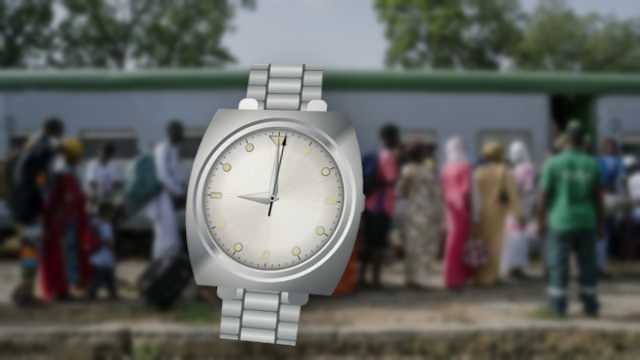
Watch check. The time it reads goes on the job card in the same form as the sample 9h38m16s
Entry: 9h00m01s
